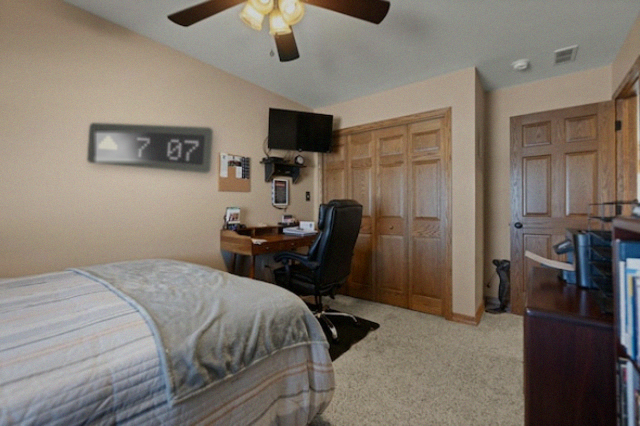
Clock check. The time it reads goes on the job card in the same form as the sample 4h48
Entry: 7h07
